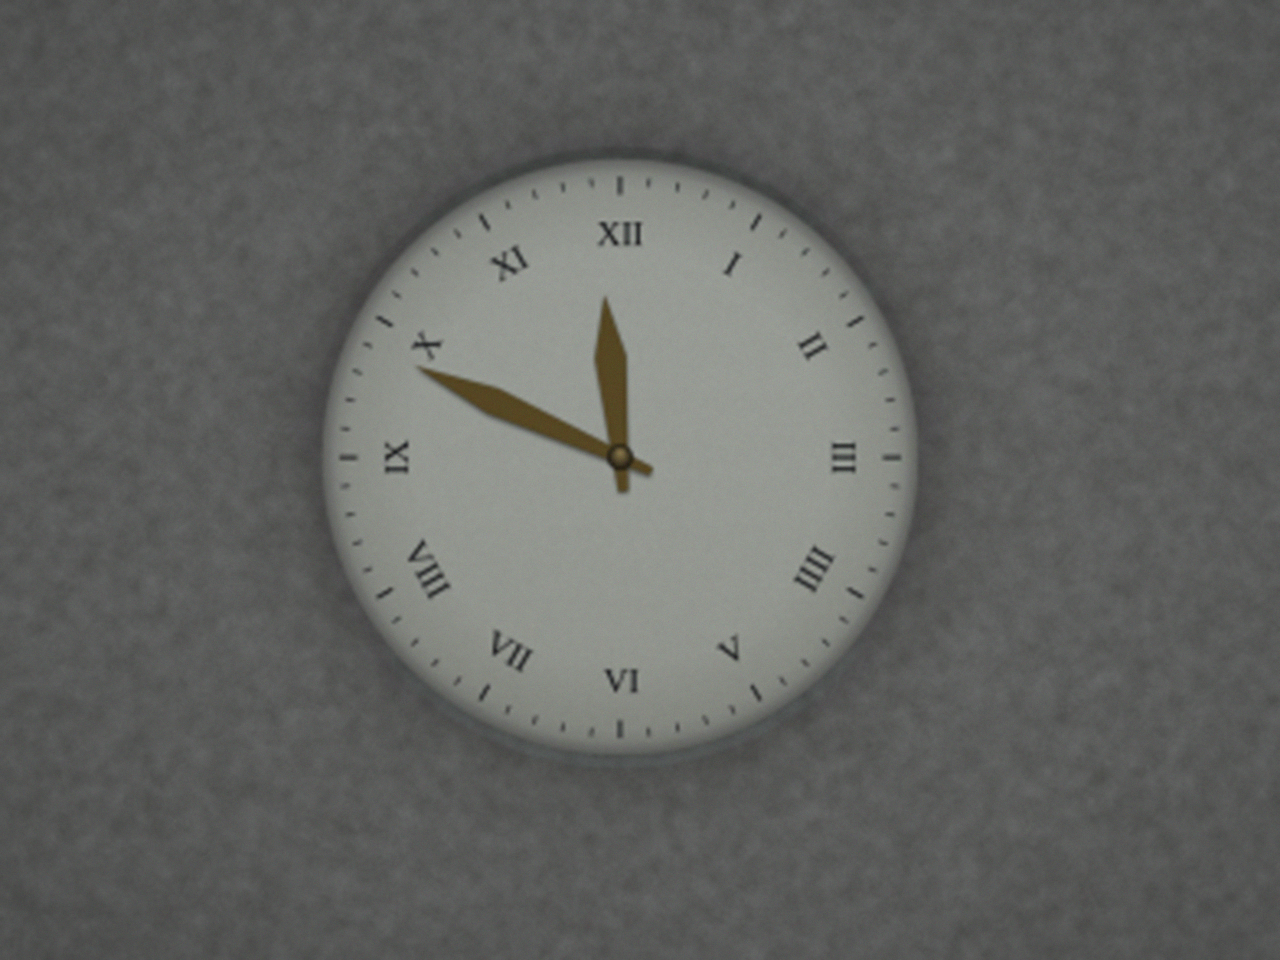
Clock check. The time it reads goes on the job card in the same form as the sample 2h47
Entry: 11h49
